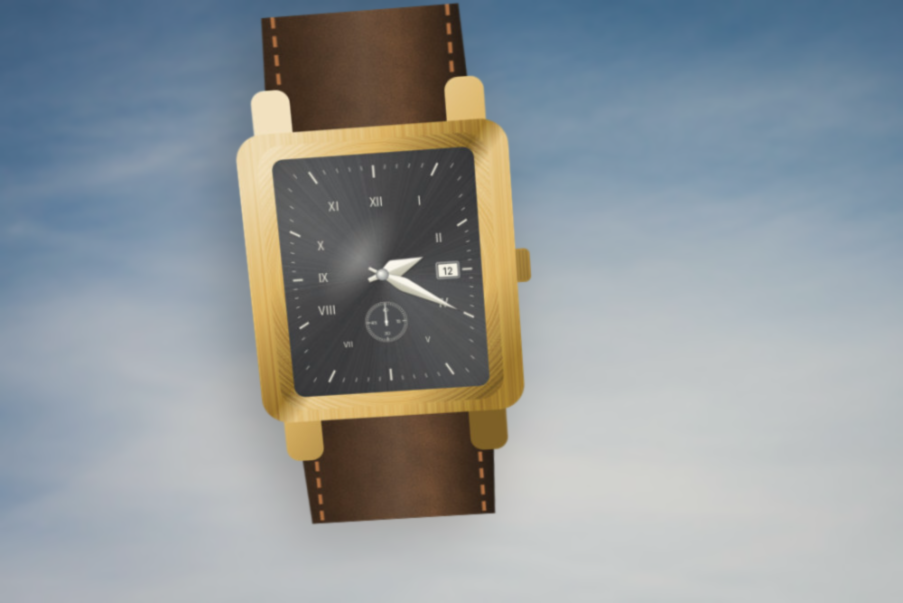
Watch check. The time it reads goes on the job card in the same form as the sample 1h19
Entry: 2h20
